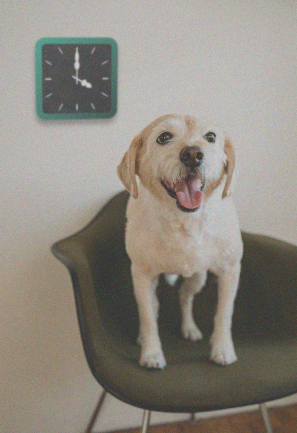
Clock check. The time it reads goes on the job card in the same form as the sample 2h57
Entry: 4h00
